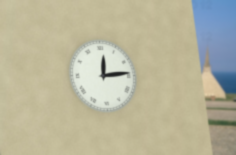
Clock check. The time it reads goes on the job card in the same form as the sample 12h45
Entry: 12h14
